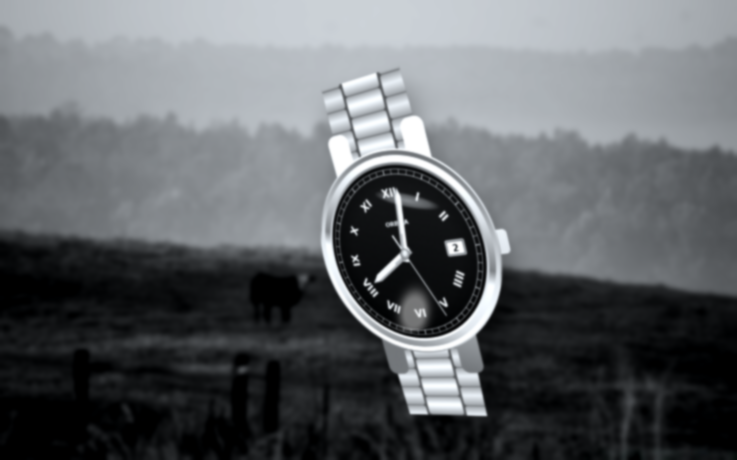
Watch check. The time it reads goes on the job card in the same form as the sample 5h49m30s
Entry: 8h01m26s
